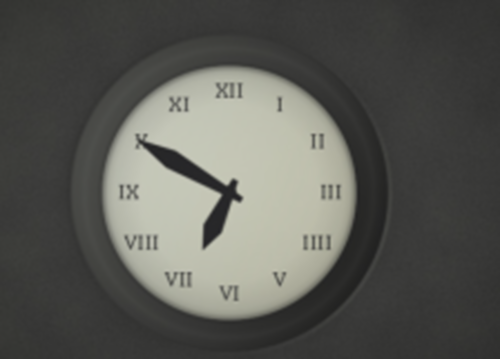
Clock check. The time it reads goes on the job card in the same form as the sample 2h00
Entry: 6h50
